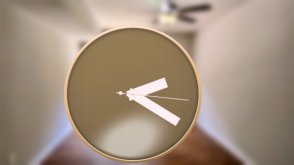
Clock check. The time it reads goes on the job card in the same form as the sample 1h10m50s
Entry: 2h20m16s
